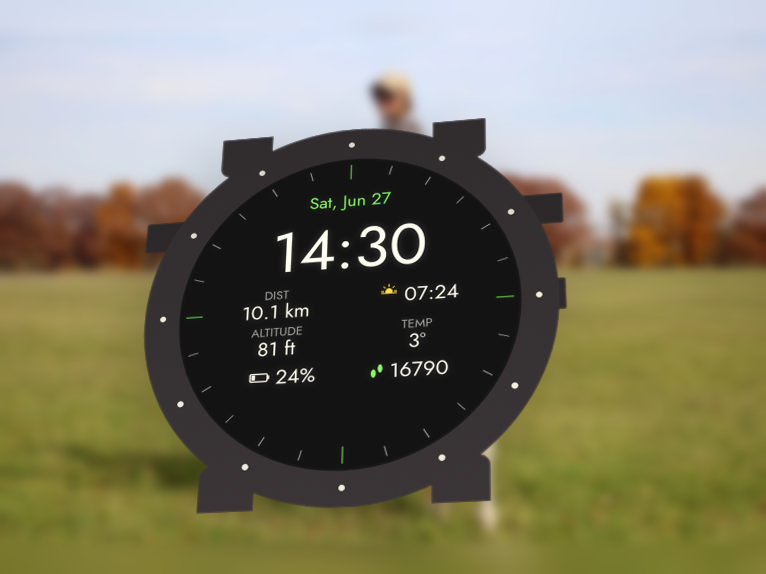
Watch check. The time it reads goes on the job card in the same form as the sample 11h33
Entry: 14h30
